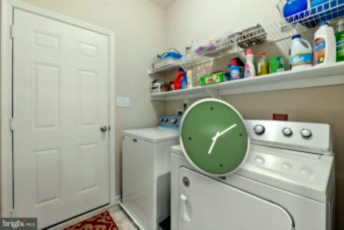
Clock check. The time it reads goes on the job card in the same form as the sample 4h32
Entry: 7h11
